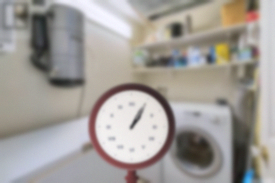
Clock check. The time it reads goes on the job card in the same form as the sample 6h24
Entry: 1h05
